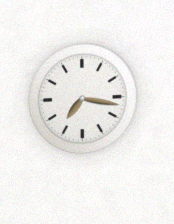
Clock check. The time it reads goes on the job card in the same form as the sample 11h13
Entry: 7h17
